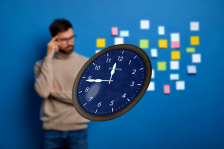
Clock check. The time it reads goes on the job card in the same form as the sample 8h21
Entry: 11h44
